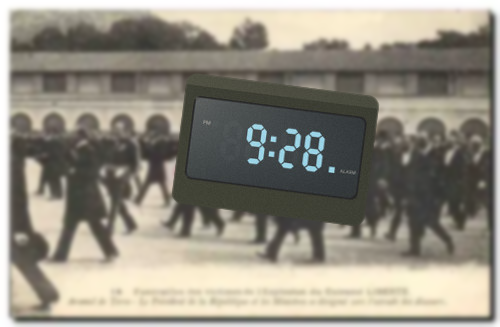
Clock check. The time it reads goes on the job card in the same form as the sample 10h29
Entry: 9h28
